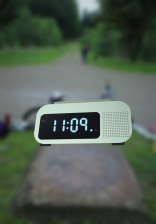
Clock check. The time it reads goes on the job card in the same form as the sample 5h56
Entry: 11h09
